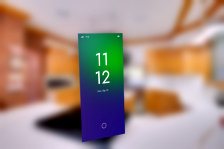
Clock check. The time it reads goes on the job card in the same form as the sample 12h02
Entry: 11h12
